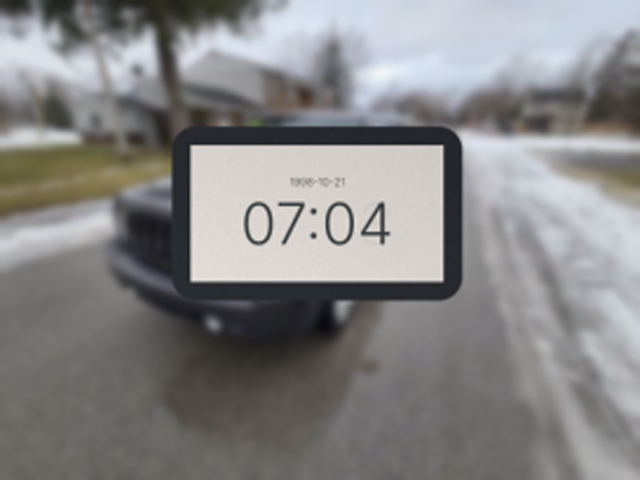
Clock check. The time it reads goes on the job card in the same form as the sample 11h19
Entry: 7h04
